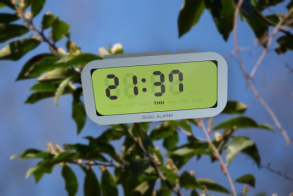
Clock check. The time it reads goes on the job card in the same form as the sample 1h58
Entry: 21h37
